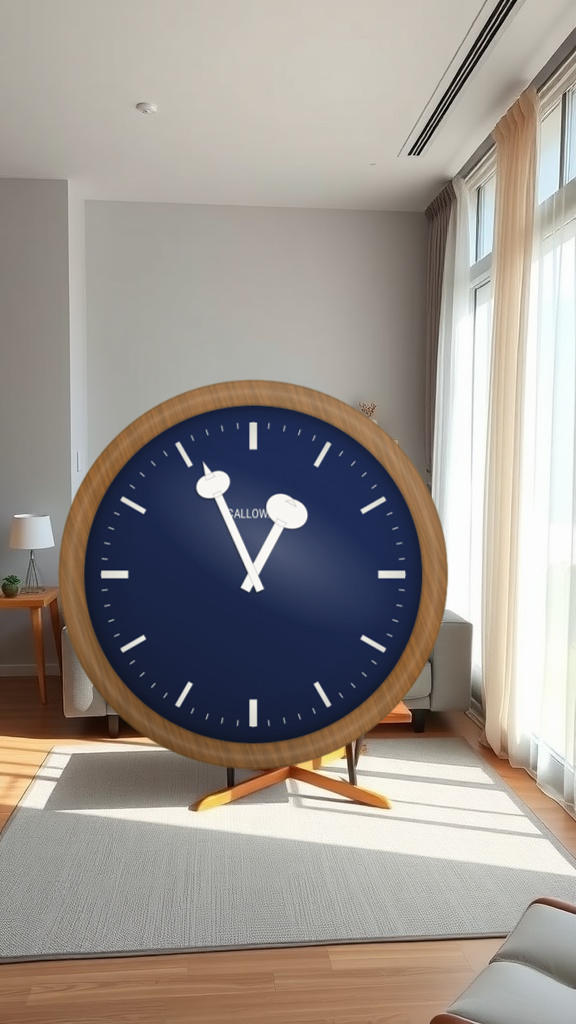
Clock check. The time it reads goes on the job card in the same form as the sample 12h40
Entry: 12h56
